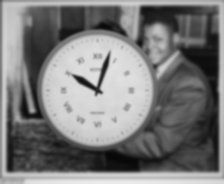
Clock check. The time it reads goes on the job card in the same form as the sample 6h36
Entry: 10h03
